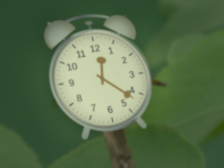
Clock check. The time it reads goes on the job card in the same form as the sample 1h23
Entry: 12h22
